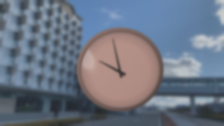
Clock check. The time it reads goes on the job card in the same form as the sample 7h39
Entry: 9h58
